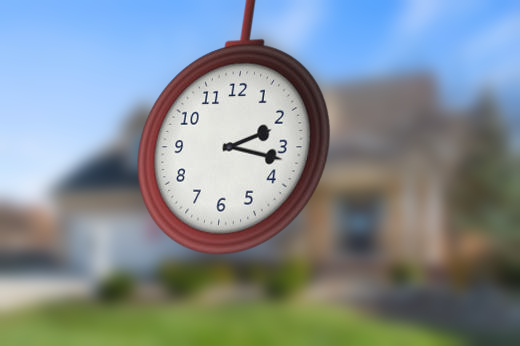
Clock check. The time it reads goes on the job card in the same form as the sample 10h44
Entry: 2h17
